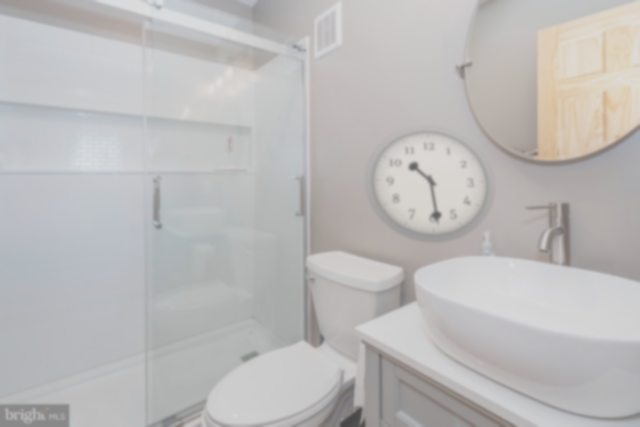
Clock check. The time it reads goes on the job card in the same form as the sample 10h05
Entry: 10h29
